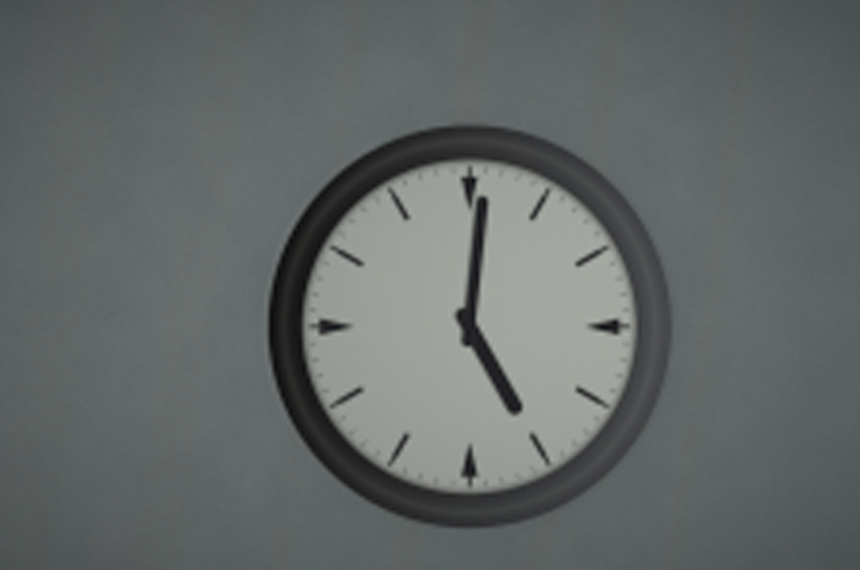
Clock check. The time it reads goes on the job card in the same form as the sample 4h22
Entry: 5h01
